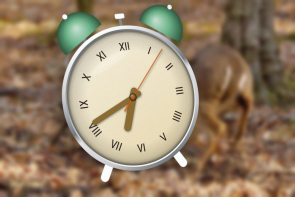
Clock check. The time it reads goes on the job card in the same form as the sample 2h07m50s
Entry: 6h41m07s
